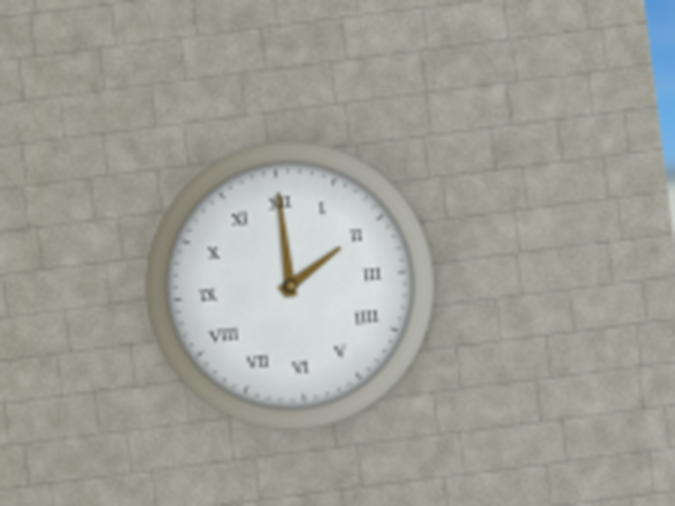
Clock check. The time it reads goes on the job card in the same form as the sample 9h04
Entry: 2h00
